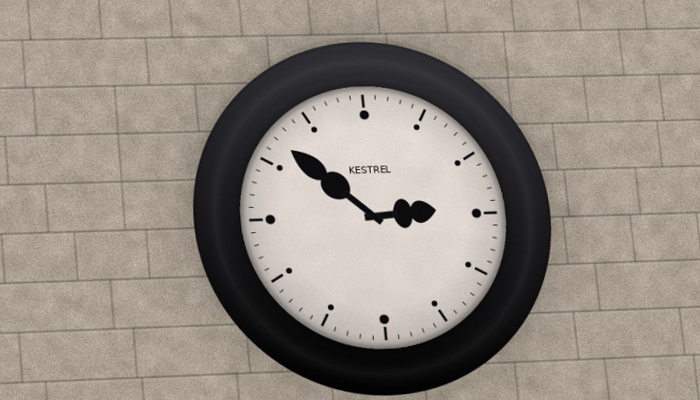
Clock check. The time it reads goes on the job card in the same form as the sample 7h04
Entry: 2h52
